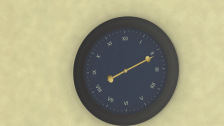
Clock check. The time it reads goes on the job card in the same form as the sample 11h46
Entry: 8h11
